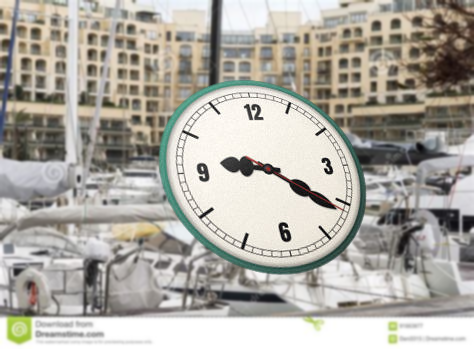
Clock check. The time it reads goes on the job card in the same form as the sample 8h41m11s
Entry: 9h21m21s
